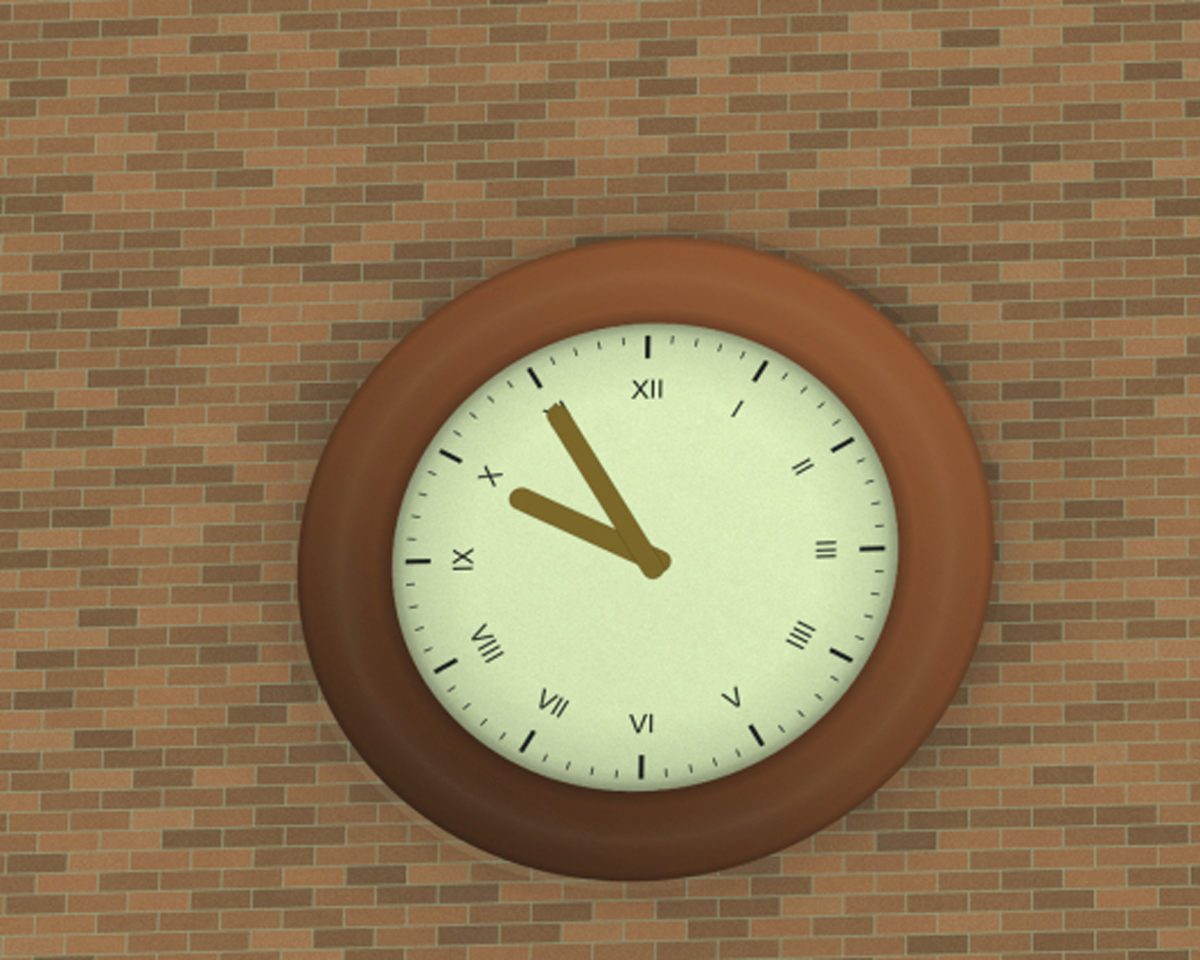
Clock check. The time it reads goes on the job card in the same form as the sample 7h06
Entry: 9h55
